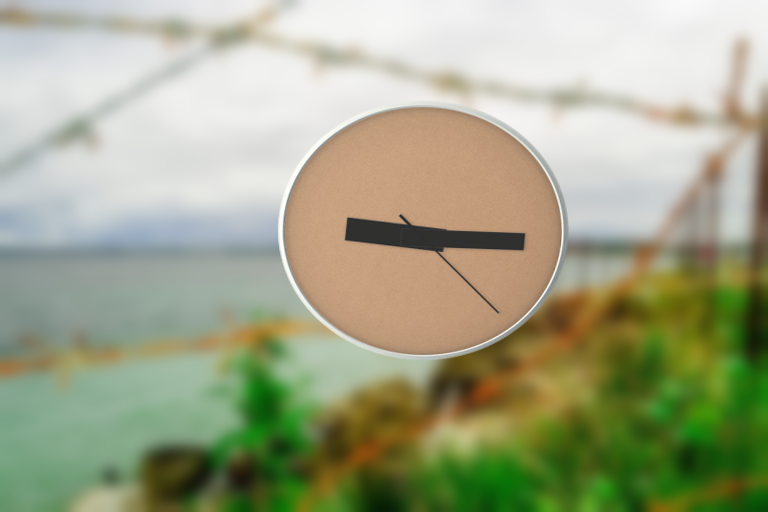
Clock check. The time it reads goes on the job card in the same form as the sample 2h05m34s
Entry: 9h15m23s
